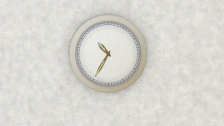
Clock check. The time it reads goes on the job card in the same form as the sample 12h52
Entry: 10h35
